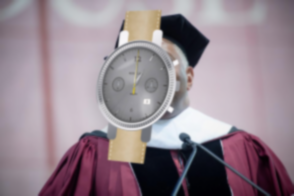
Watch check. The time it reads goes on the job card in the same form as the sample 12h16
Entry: 1h00
